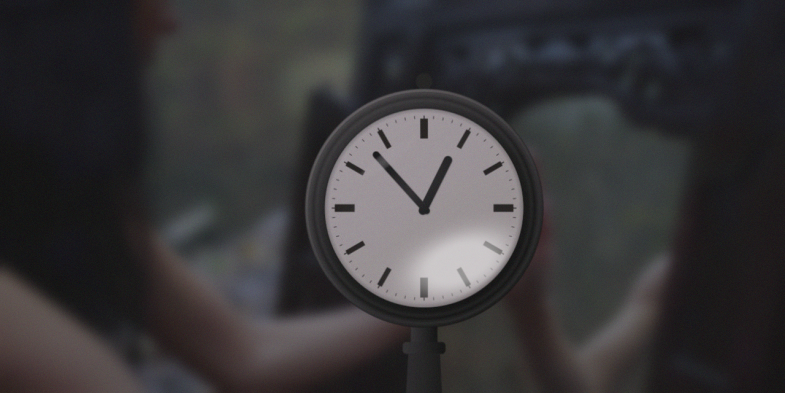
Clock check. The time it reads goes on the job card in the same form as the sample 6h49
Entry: 12h53
